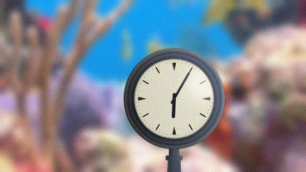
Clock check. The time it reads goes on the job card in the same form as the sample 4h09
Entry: 6h05
